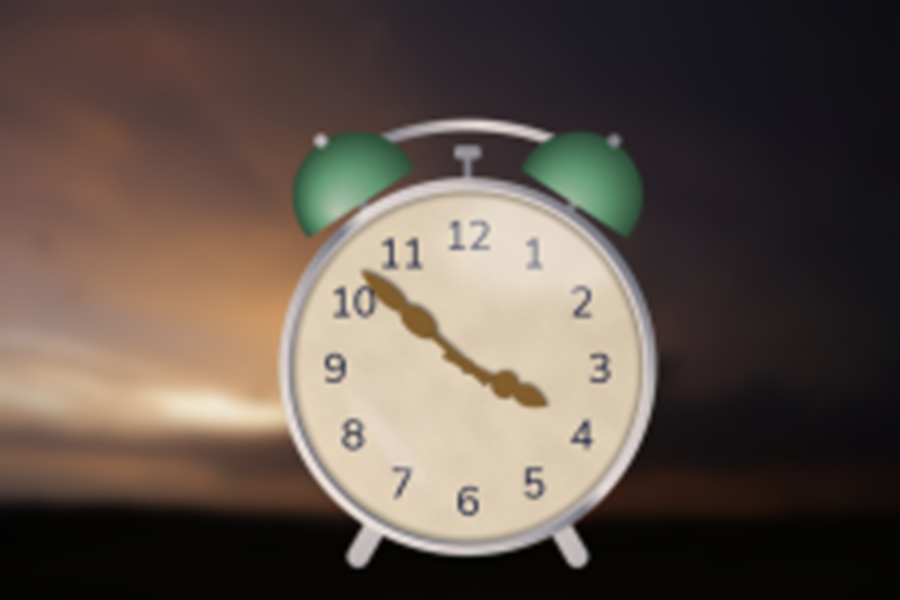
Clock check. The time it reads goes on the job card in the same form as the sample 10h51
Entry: 3h52
